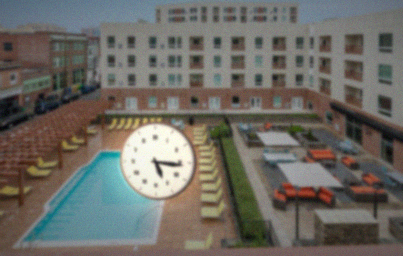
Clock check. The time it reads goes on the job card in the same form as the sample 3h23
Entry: 5h16
